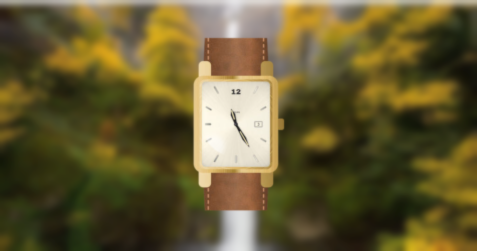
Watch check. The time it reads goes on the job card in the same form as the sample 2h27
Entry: 11h25
